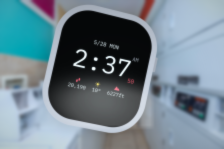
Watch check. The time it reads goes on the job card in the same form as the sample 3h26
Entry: 2h37
